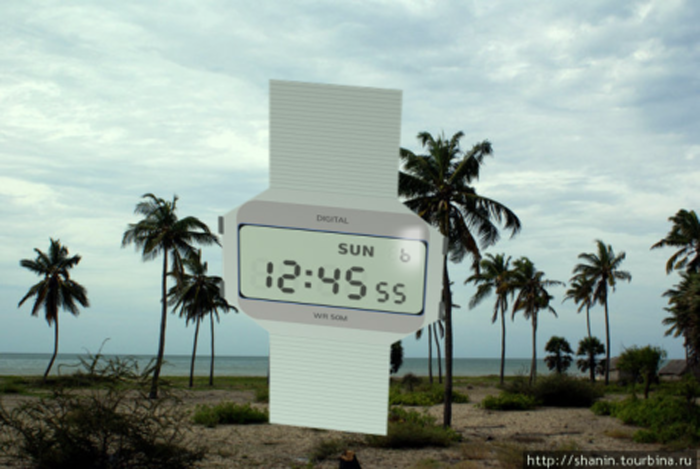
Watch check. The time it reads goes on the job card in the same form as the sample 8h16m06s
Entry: 12h45m55s
